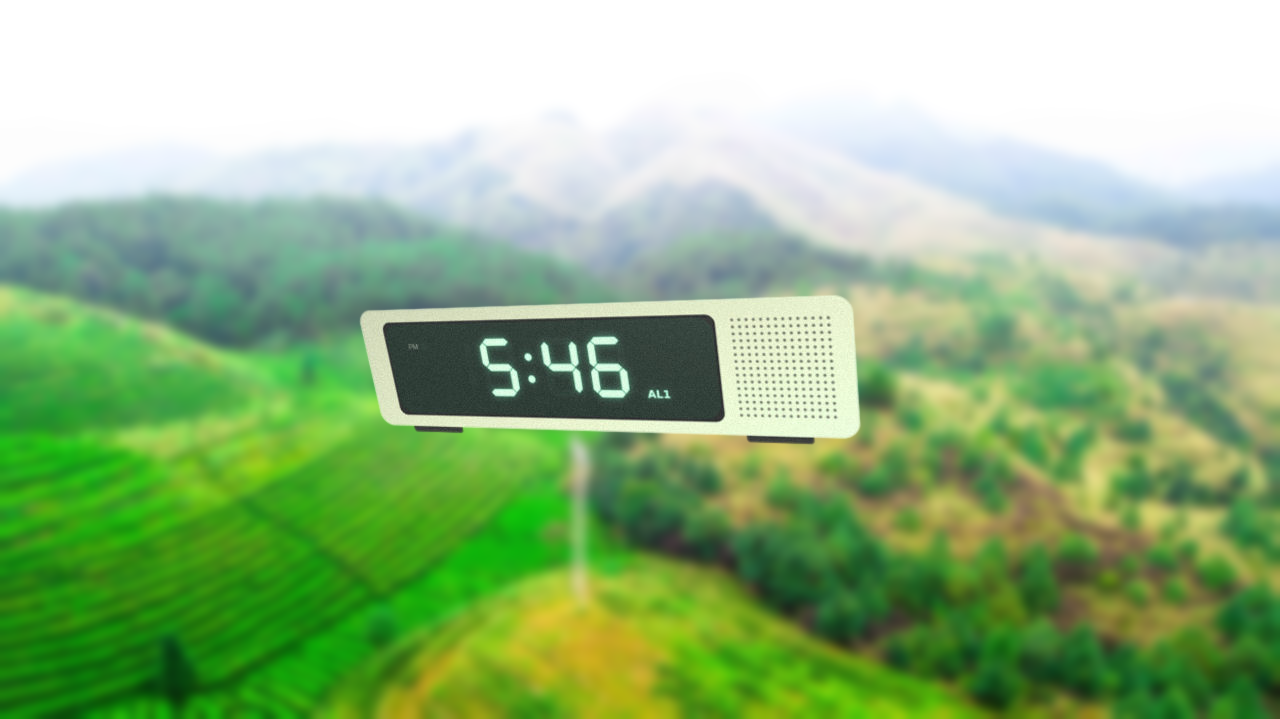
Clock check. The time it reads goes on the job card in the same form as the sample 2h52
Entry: 5h46
